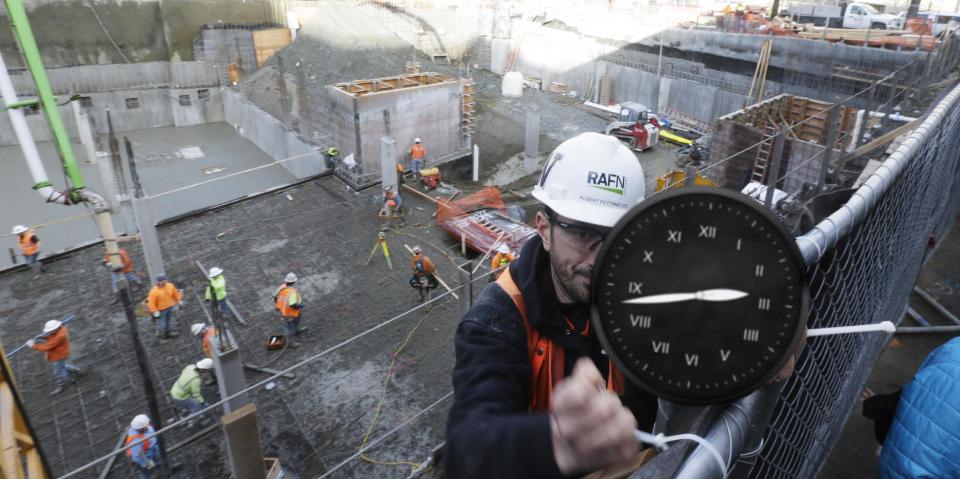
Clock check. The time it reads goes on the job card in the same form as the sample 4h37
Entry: 2h43
